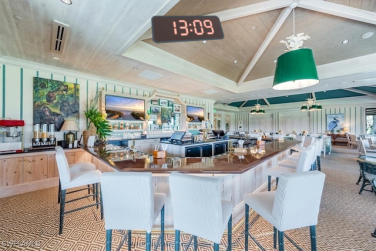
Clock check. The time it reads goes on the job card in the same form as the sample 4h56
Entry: 13h09
